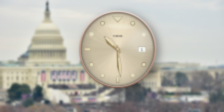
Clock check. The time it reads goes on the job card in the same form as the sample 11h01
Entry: 10h29
